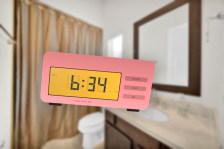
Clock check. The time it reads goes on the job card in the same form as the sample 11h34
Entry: 6h34
